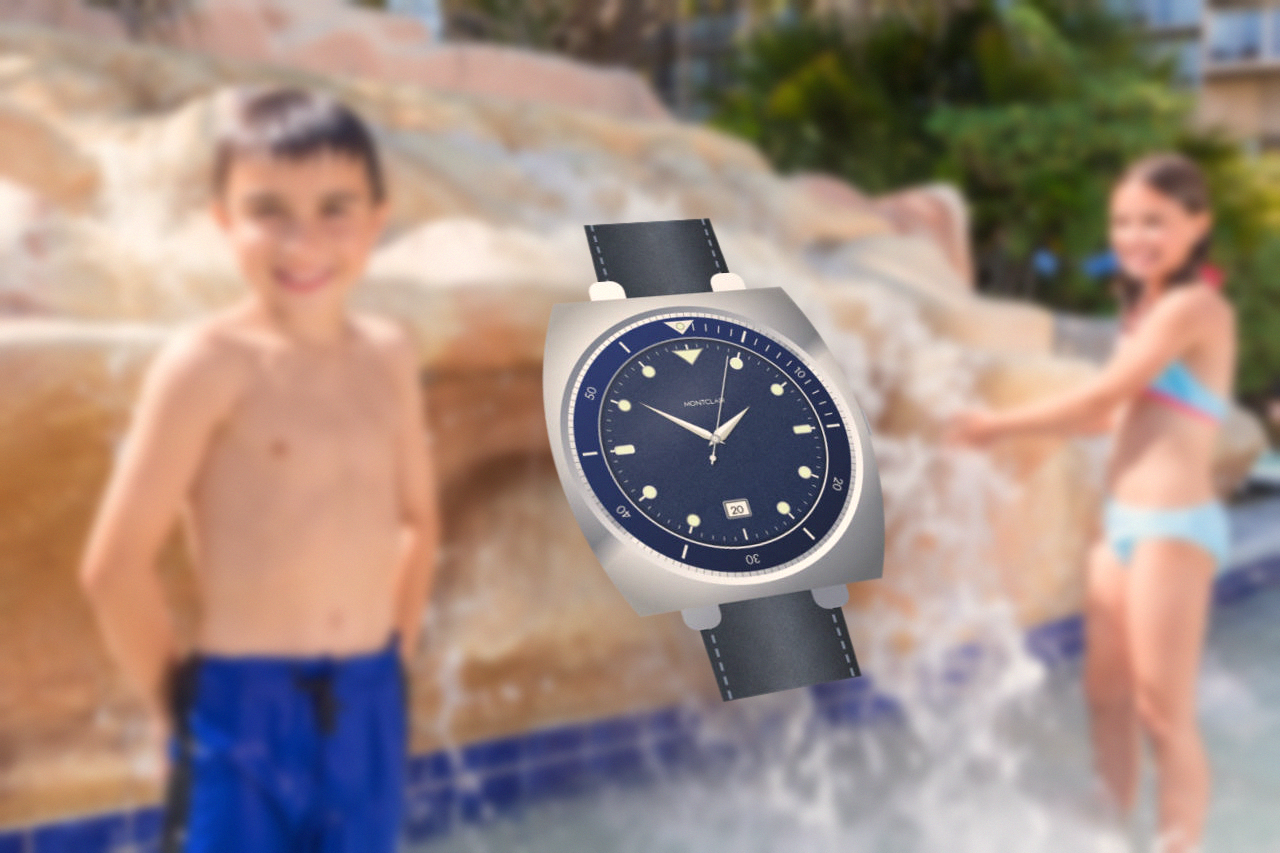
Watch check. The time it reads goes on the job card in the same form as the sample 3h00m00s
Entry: 1h51m04s
